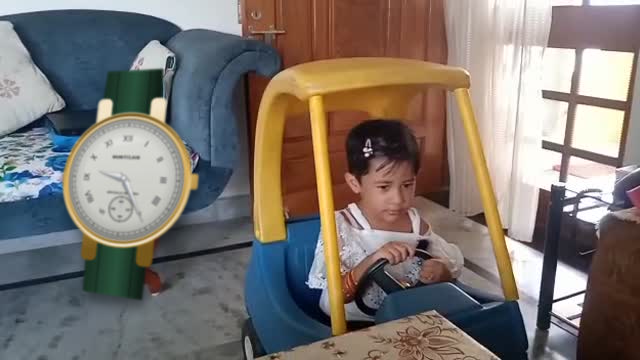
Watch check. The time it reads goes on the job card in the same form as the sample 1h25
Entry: 9h25
